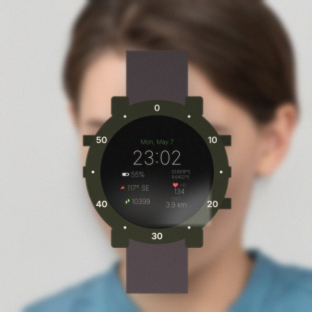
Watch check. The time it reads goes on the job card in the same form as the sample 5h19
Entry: 23h02
